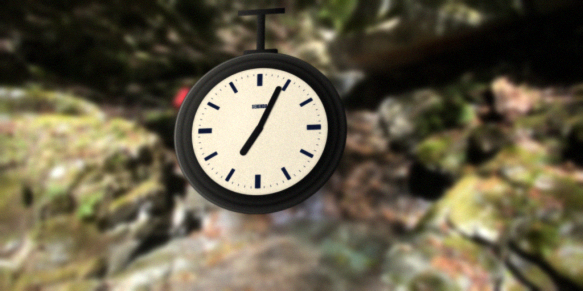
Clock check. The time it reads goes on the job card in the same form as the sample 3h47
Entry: 7h04
